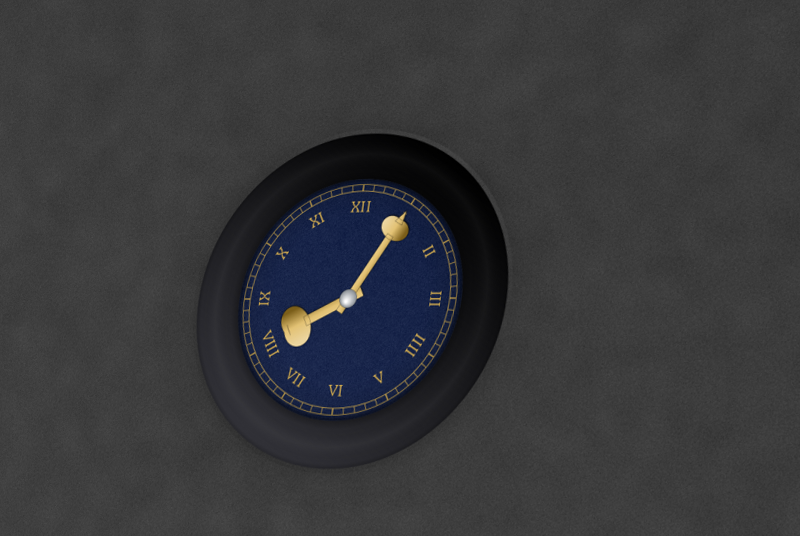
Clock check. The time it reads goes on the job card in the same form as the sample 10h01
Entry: 8h05
